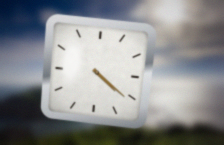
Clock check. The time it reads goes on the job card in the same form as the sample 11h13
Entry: 4h21
